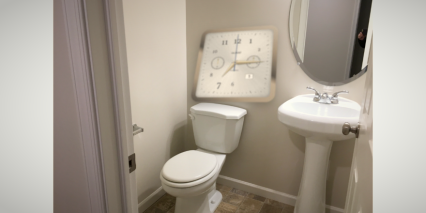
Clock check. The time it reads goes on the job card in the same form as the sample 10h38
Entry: 7h15
